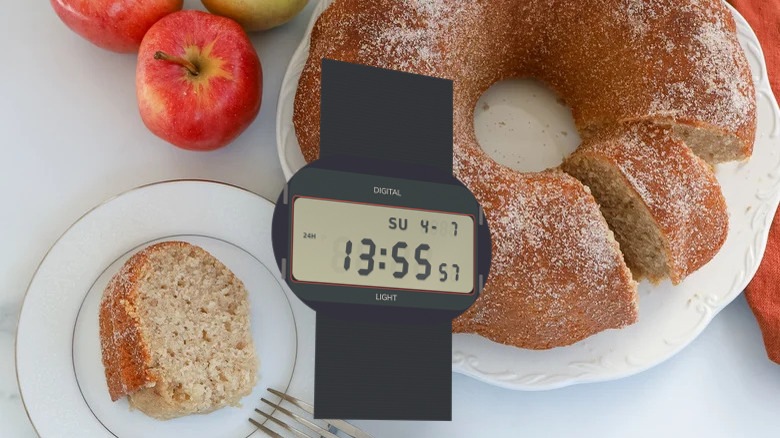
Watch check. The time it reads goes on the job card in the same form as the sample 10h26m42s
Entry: 13h55m57s
